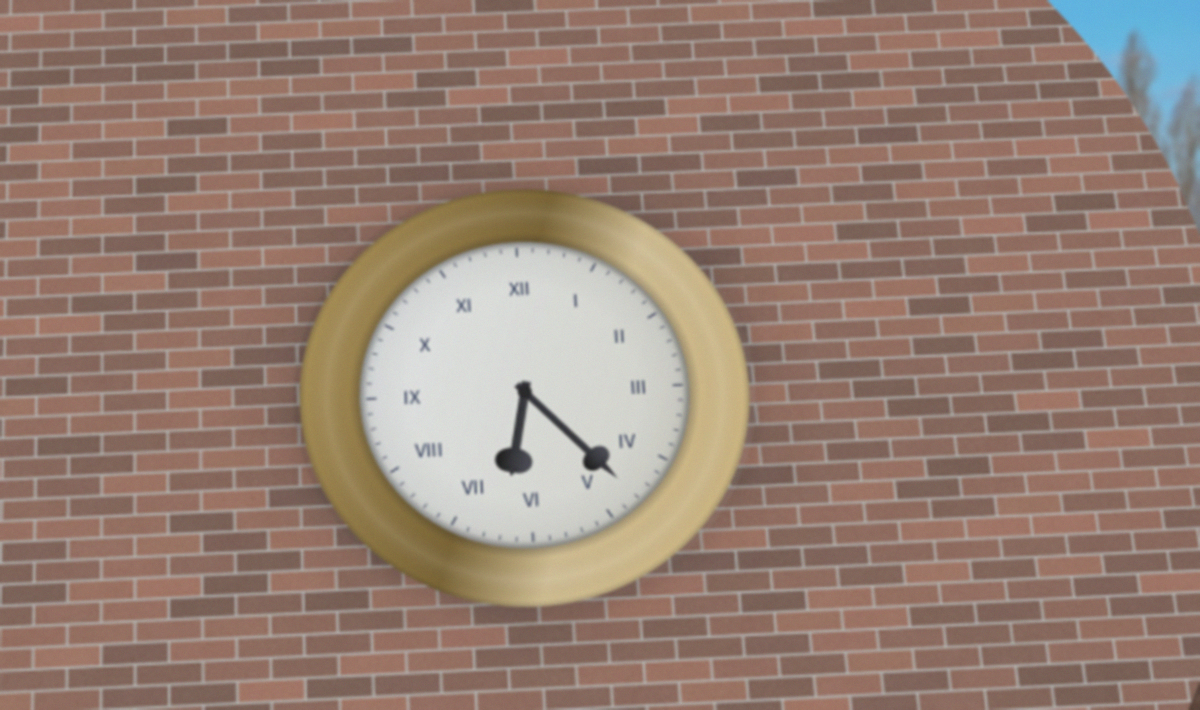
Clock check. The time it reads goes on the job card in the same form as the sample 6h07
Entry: 6h23
